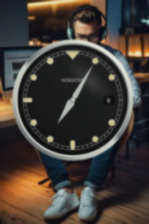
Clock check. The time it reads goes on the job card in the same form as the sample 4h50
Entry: 7h05
